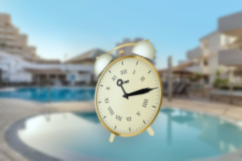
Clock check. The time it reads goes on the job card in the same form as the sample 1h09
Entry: 11h15
